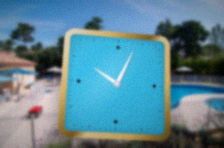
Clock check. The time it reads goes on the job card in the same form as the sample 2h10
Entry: 10h04
